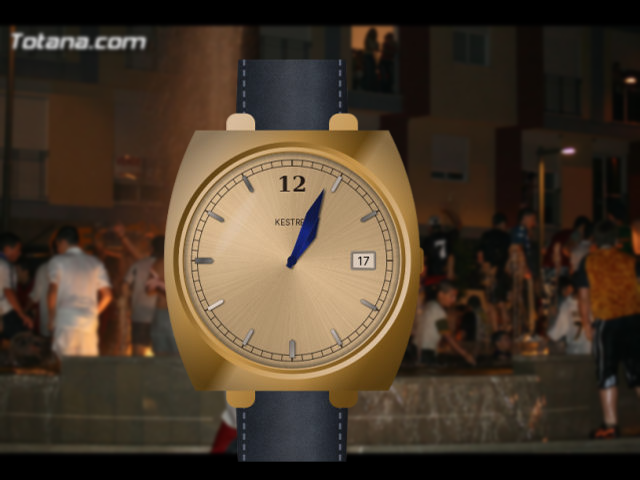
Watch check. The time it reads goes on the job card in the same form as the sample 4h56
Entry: 1h04
